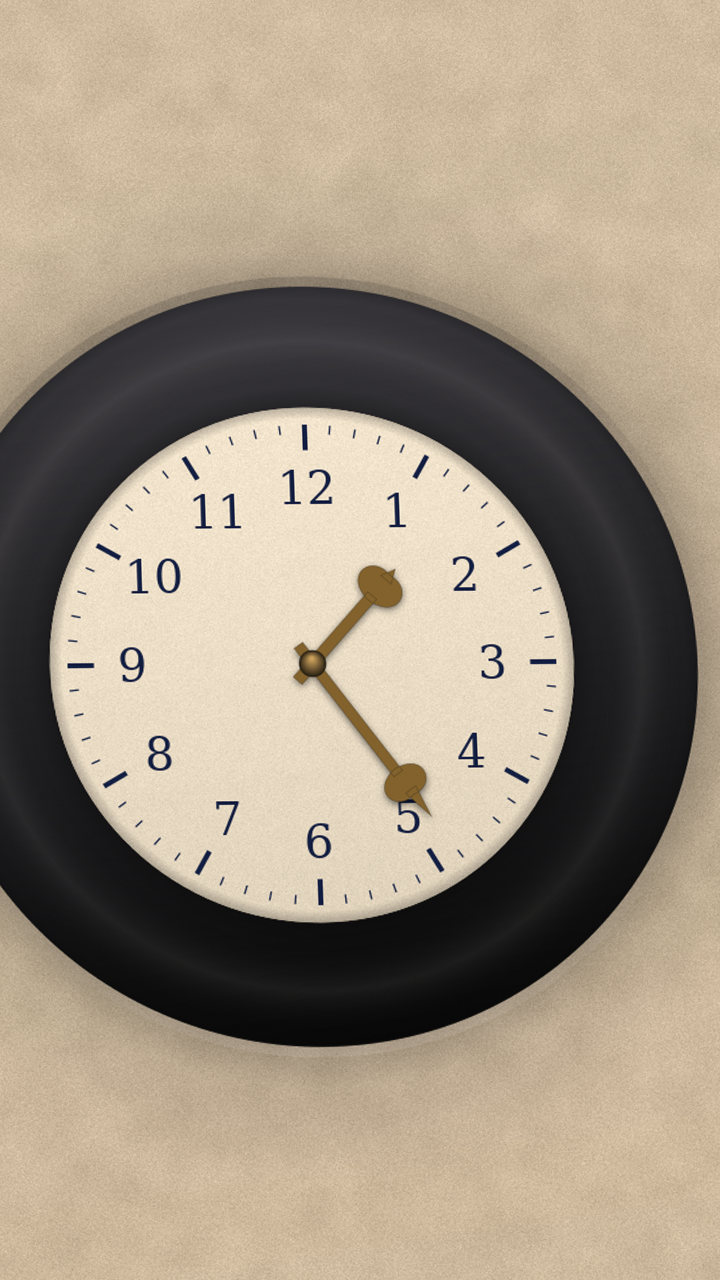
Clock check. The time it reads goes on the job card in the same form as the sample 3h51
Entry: 1h24
